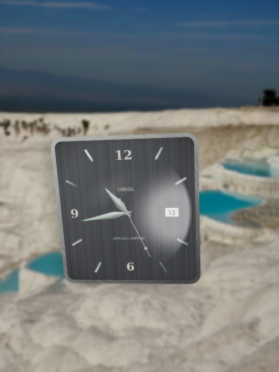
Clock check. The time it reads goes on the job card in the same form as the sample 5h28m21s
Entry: 10h43m26s
